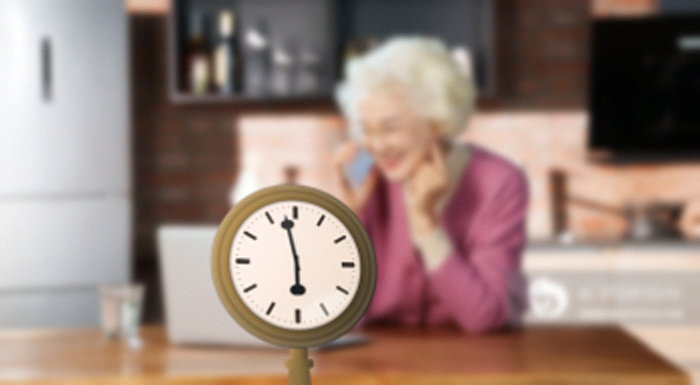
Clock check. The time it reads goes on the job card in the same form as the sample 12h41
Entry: 5h58
